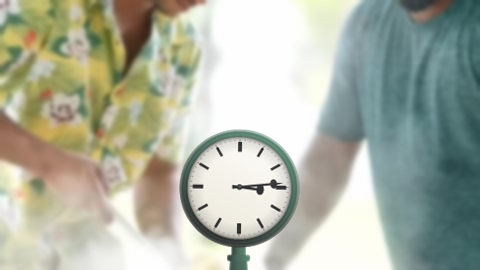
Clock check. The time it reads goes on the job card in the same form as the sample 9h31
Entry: 3h14
